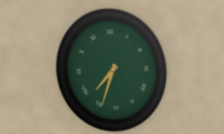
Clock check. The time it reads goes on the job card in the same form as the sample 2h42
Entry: 7h34
